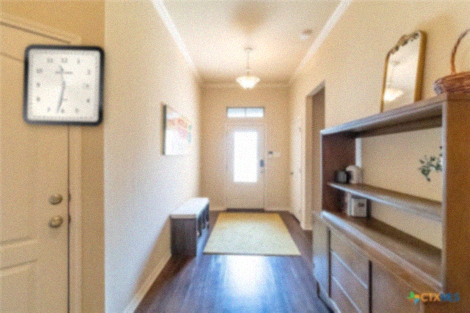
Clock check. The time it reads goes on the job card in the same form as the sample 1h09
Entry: 11h32
